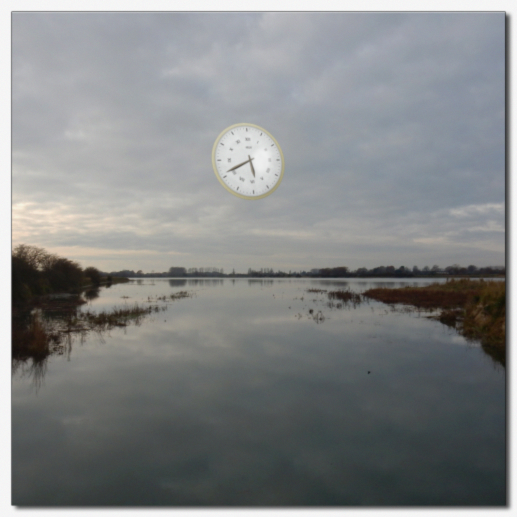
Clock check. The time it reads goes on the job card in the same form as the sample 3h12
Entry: 5h41
